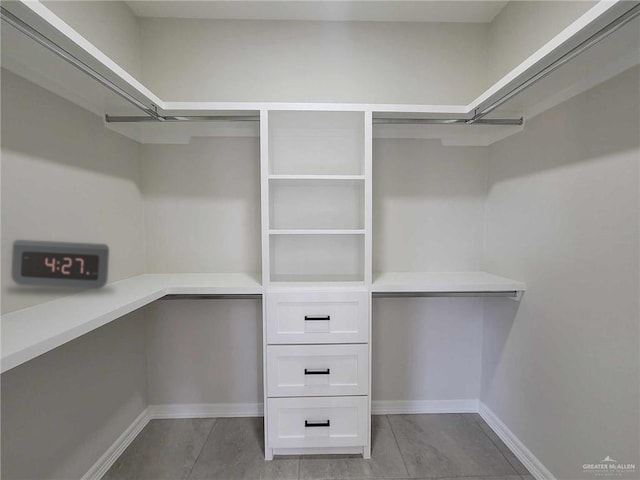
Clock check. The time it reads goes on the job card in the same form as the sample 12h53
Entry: 4h27
